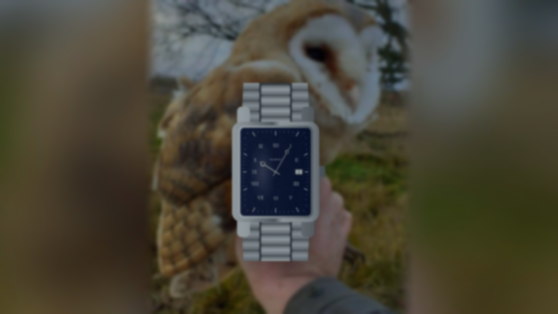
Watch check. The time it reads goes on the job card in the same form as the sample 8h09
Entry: 10h05
